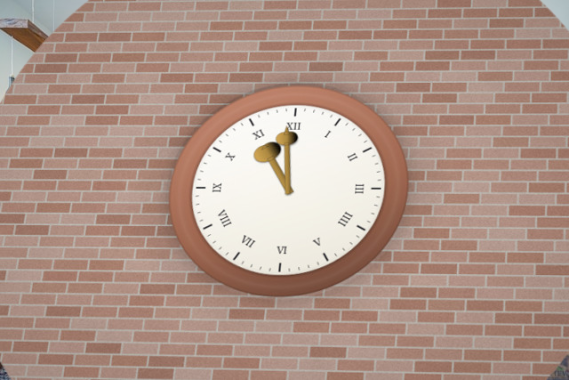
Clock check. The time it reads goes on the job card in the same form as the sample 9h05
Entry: 10h59
